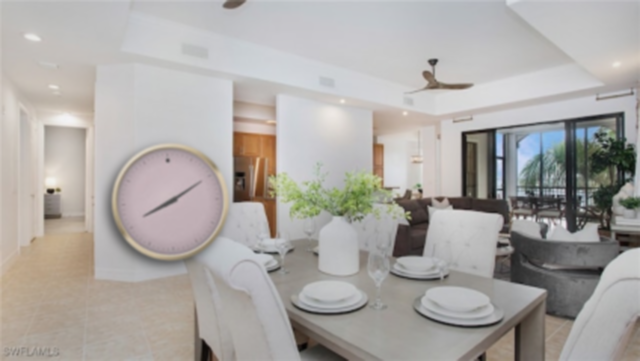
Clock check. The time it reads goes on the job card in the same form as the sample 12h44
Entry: 8h10
